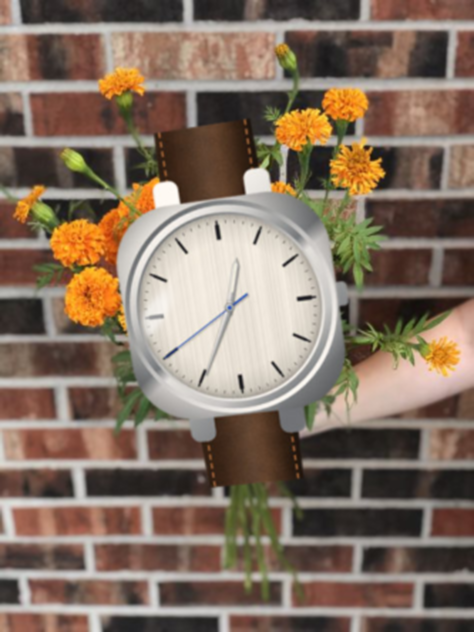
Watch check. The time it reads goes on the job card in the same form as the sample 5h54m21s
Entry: 12h34m40s
